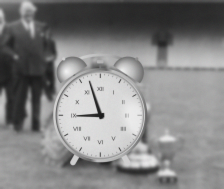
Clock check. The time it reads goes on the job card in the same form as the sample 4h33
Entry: 8h57
